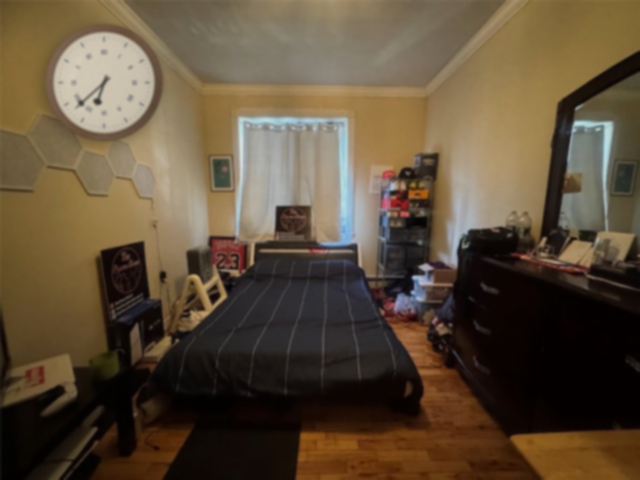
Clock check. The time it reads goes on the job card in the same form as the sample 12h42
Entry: 6h38
